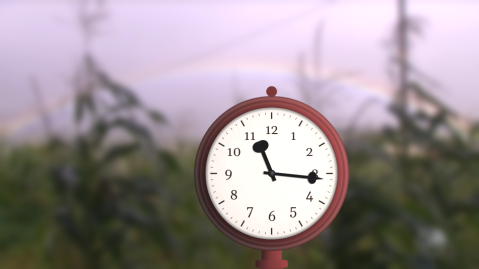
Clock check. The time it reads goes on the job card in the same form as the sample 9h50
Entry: 11h16
